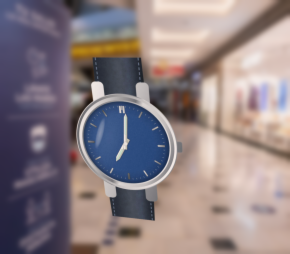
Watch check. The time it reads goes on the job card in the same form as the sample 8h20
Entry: 7h01
